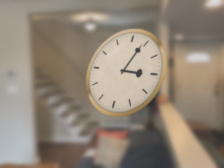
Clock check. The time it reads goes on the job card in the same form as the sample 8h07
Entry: 3h04
